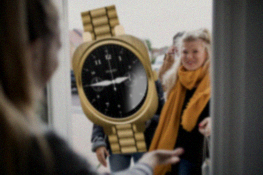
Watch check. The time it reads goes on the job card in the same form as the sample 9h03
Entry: 2h45
